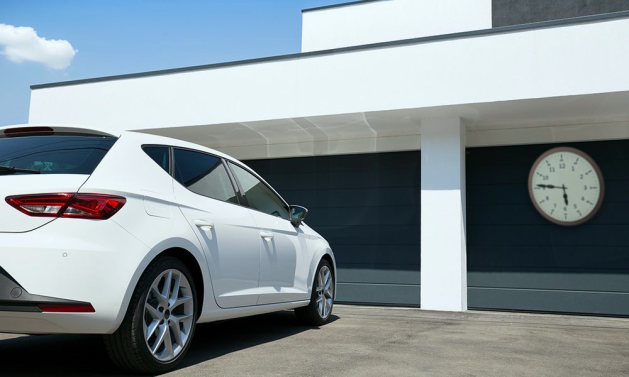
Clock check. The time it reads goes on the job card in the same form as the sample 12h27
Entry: 5h46
